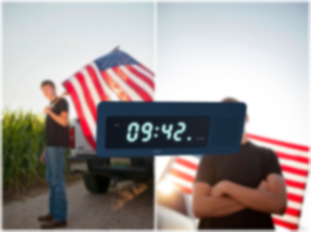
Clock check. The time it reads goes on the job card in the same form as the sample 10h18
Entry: 9h42
